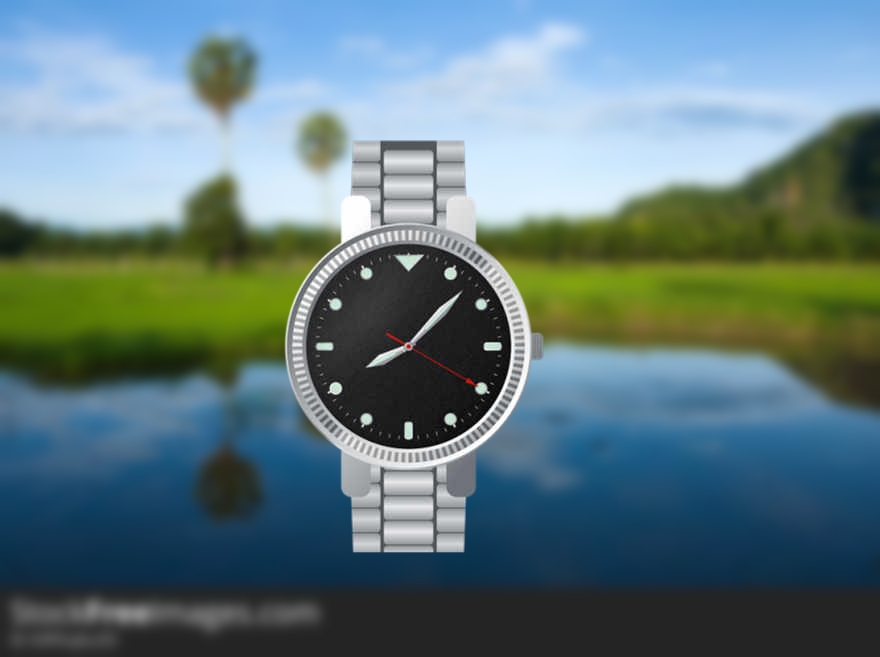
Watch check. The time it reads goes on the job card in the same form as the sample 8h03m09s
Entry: 8h07m20s
